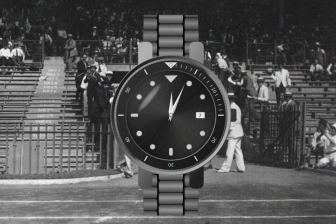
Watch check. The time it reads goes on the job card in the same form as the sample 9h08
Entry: 12h04
